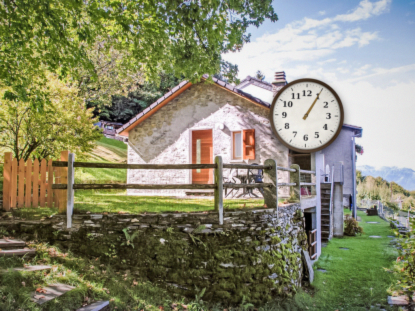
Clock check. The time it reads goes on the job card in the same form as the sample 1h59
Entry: 1h05
